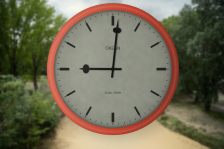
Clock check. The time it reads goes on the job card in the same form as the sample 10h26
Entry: 9h01
